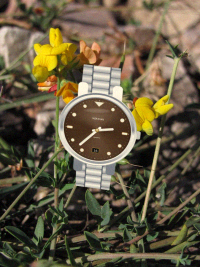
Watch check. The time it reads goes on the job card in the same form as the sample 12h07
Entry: 2h37
